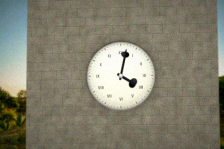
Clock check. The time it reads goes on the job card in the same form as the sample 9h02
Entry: 4h02
